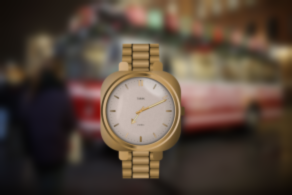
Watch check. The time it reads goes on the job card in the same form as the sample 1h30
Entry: 7h11
